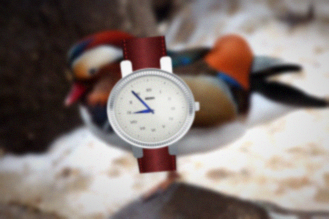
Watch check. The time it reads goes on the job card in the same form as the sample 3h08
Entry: 8h54
